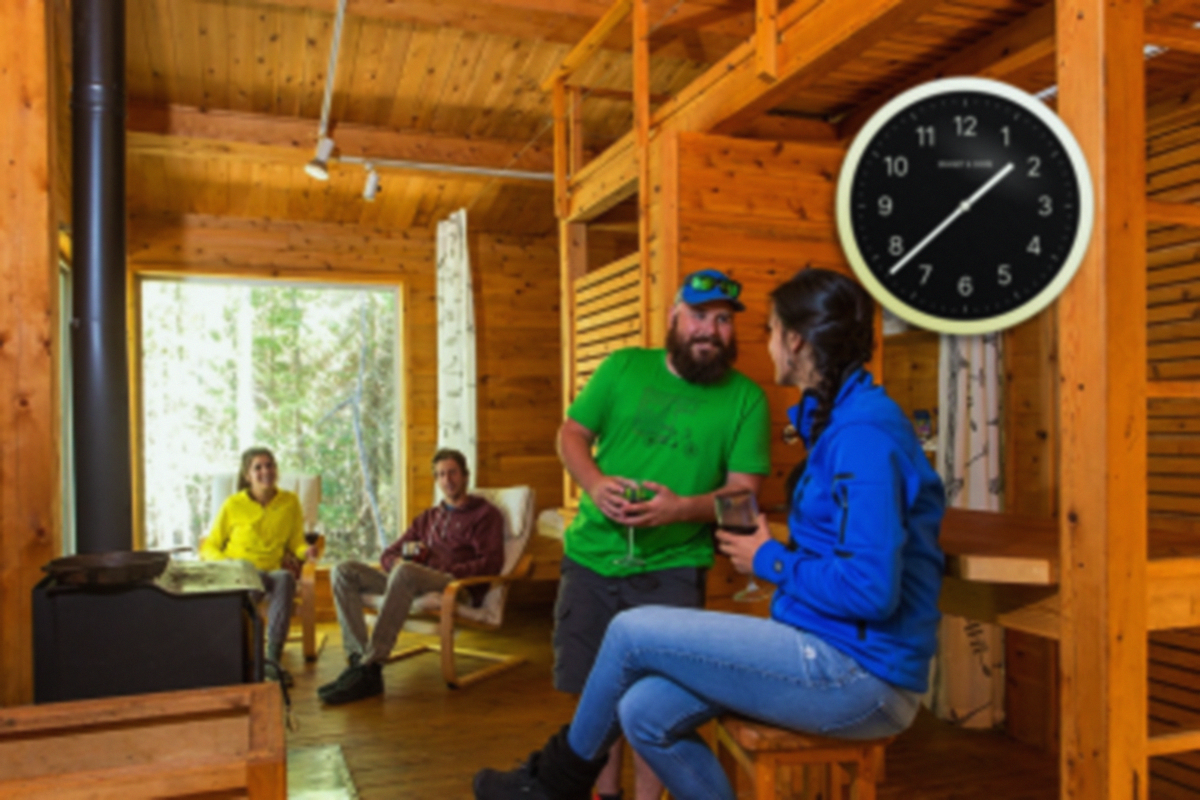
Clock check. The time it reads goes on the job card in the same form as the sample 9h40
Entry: 1h38
